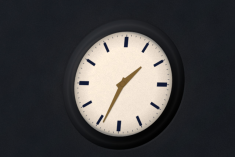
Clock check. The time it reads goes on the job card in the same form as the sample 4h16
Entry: 1h34
